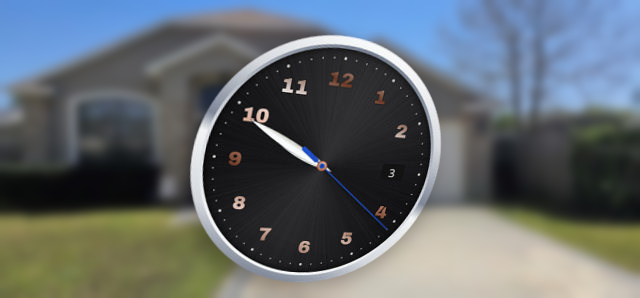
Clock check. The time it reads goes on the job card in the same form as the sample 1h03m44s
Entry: 9h49m21s
